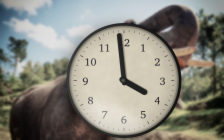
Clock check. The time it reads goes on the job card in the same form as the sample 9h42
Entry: 3h59
